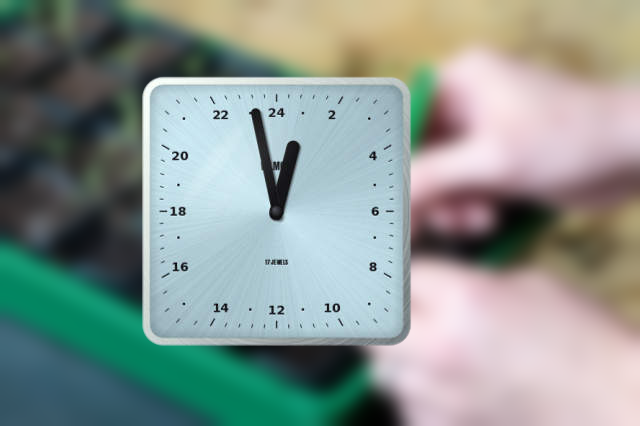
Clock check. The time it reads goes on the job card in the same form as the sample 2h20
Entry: 0h58
